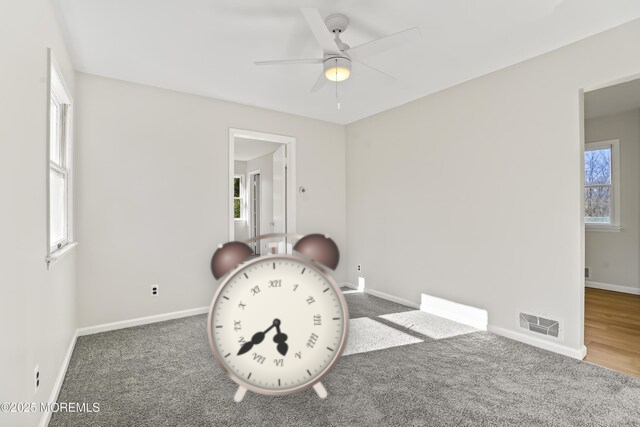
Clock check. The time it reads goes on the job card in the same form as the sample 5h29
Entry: 5h39
